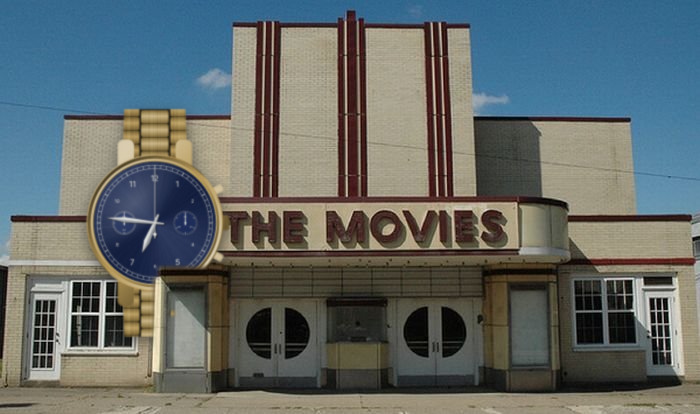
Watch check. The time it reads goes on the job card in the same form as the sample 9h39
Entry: 6h46
